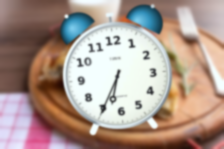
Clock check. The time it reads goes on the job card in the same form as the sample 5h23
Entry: 6h35
